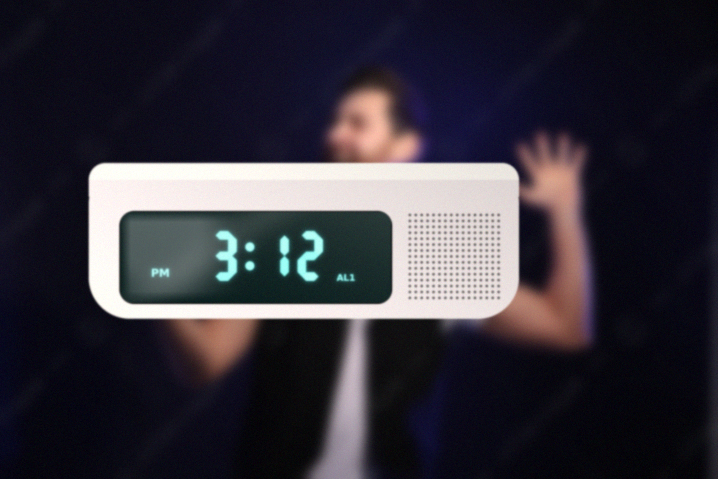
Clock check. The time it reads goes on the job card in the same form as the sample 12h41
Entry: 3h12
